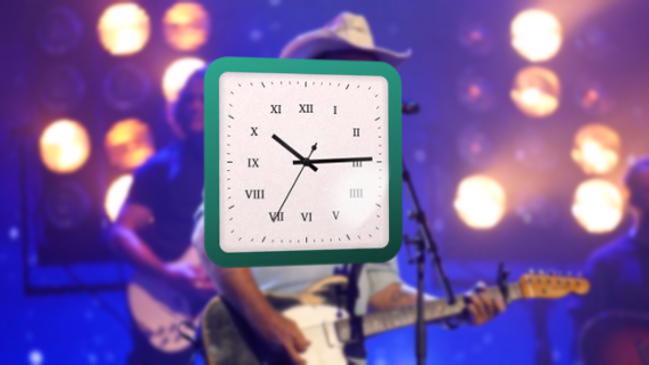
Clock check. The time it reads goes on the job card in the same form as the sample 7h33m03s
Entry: 10h14m35s
